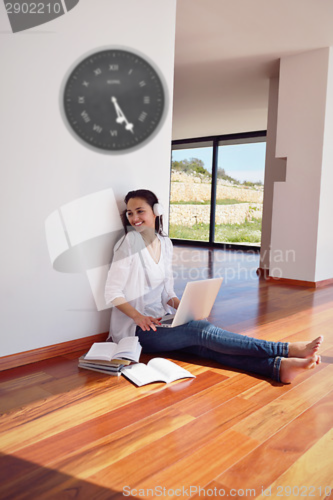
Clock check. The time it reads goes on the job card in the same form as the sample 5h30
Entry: 5h25
